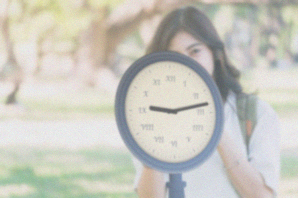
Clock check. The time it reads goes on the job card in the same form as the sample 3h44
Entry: 9h13
